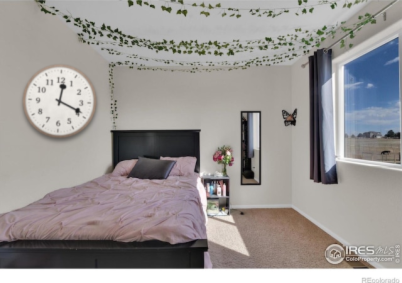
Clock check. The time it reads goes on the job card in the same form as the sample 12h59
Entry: 12h19
